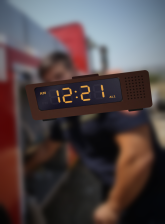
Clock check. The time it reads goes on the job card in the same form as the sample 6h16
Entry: 12h21
